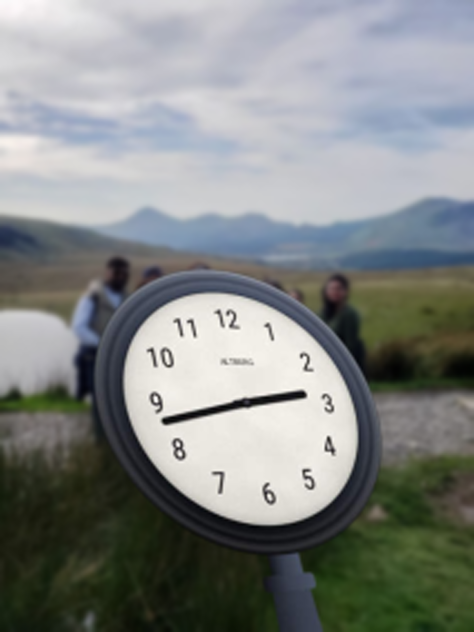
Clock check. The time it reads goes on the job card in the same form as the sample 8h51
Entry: 2h43
